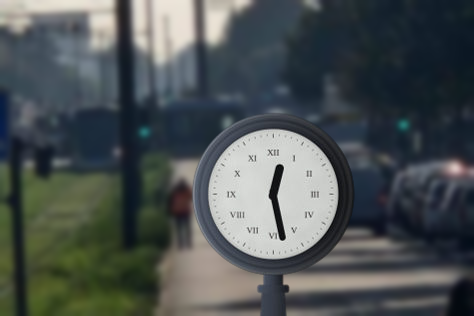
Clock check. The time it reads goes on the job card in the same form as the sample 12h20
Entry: 12h28
